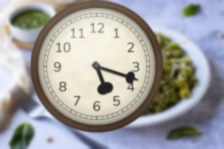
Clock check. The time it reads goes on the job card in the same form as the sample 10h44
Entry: 5h18
